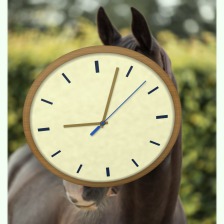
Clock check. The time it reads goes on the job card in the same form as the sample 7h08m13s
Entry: 9h03m08s
